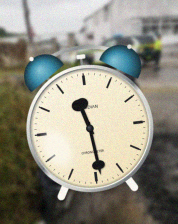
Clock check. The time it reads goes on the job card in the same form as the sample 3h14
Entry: 11h29
